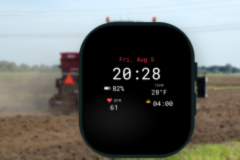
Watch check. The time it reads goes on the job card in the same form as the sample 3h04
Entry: 20h28
